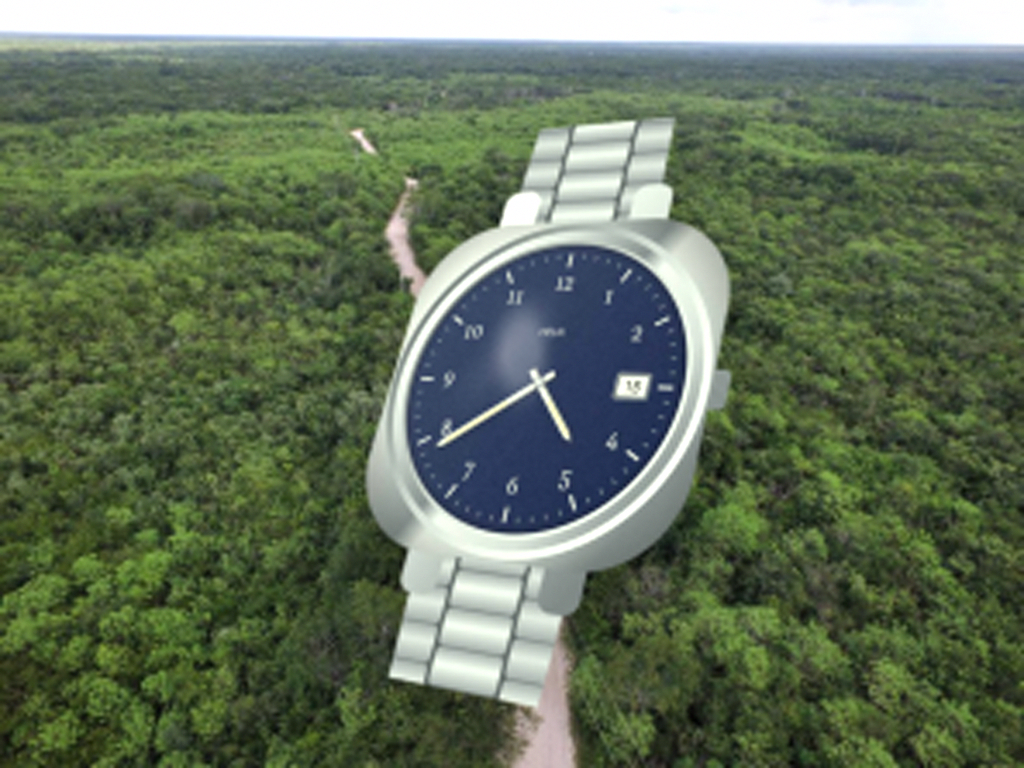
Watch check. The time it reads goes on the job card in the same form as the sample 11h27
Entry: 4h39
